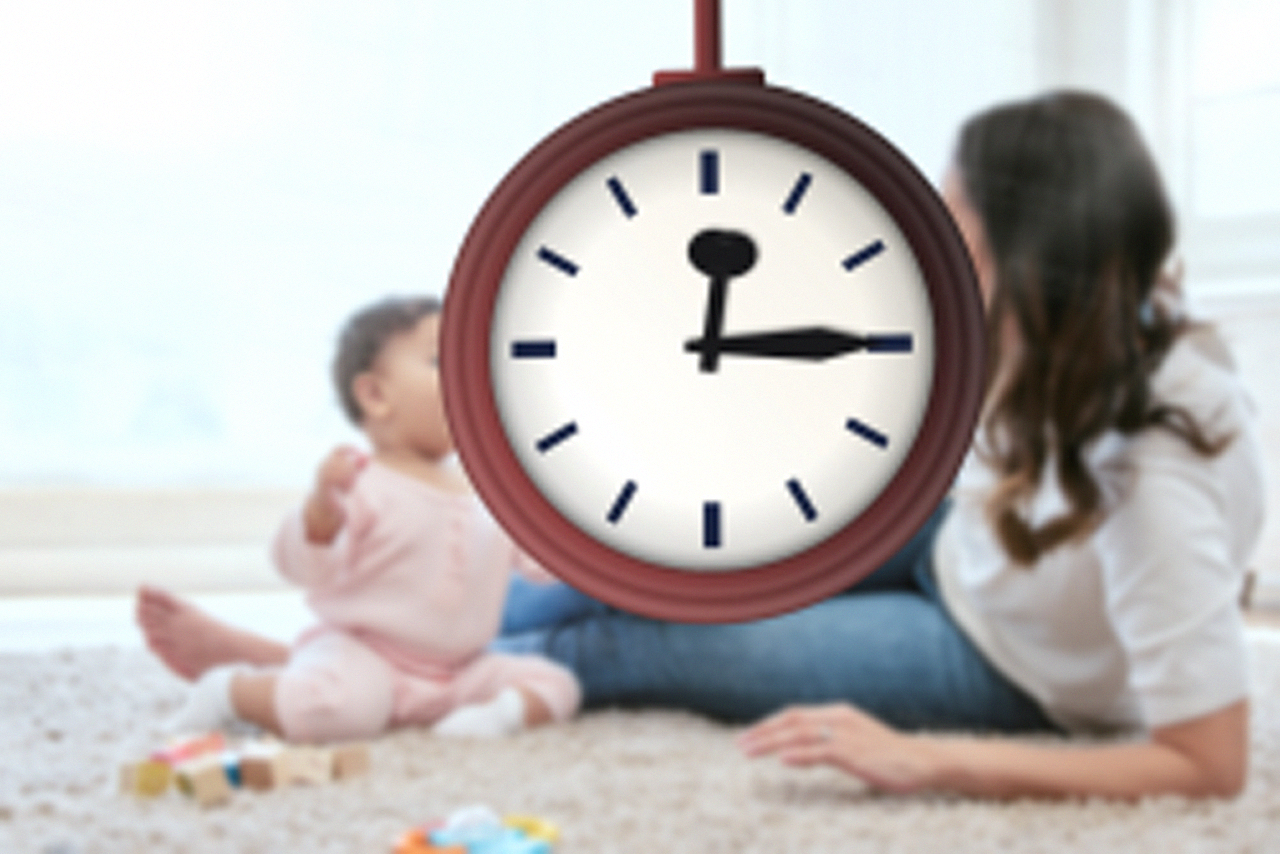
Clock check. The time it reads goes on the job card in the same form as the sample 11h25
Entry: 12h15
